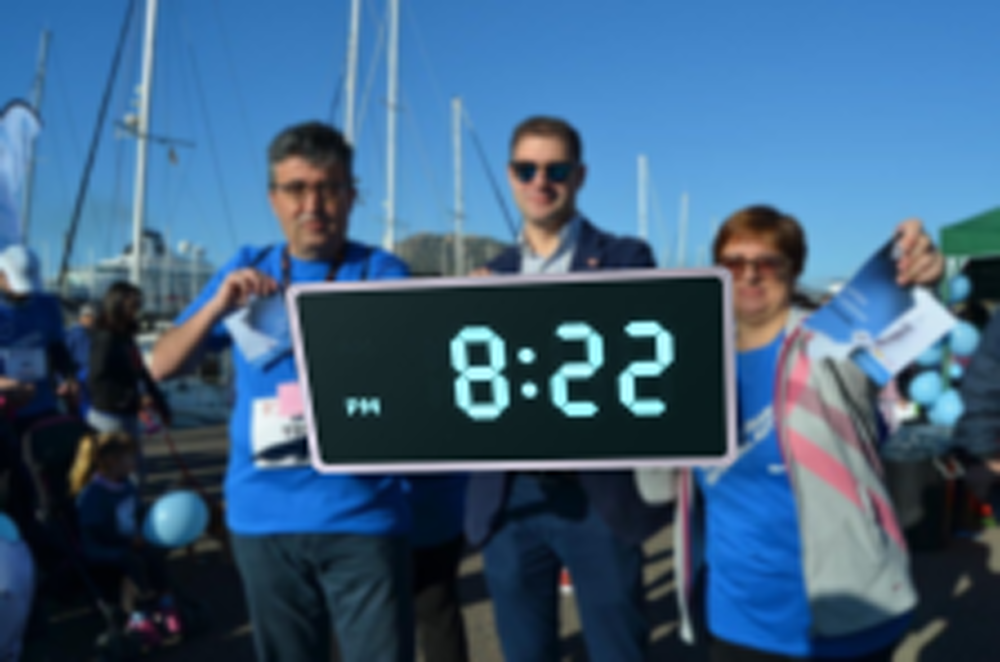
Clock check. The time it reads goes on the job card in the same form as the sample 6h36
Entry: 8h22
